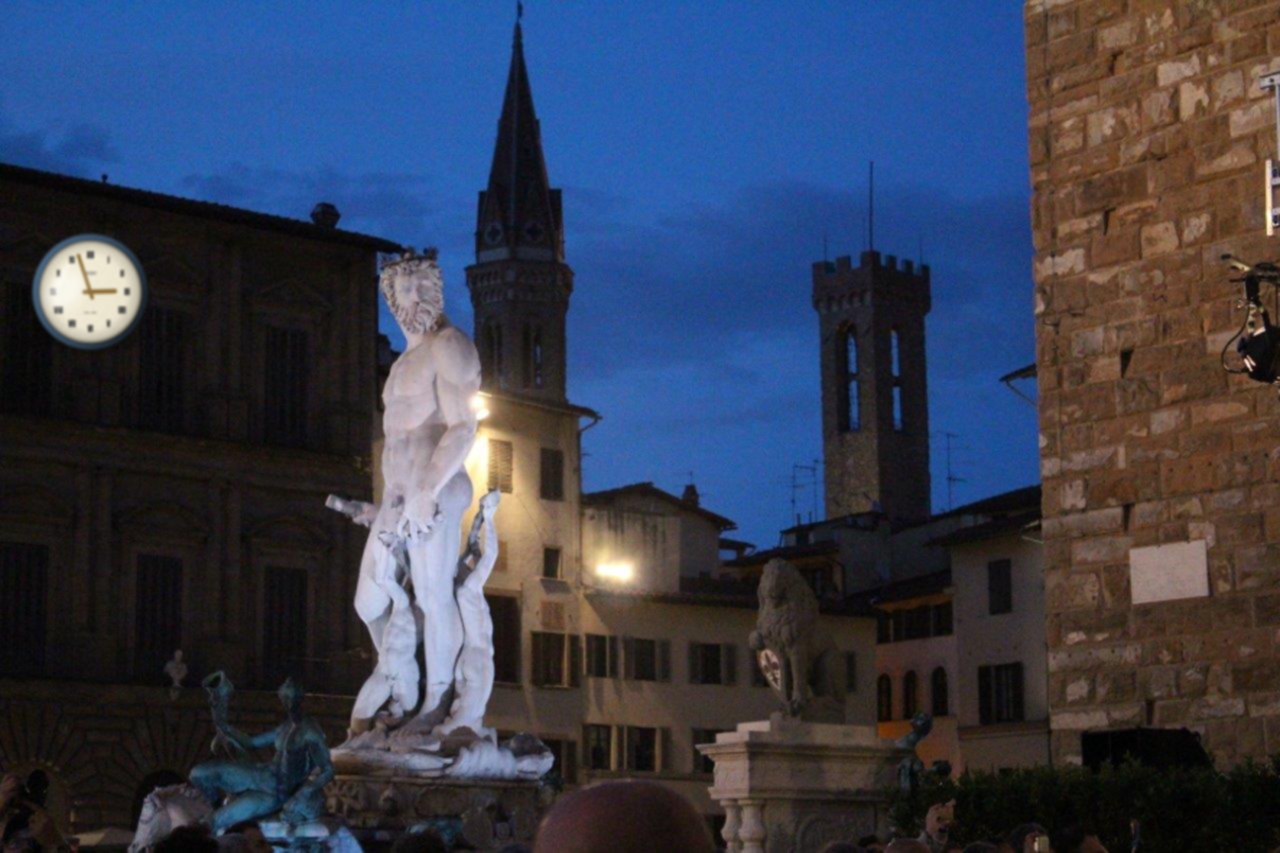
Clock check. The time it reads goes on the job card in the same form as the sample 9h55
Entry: 2h57
